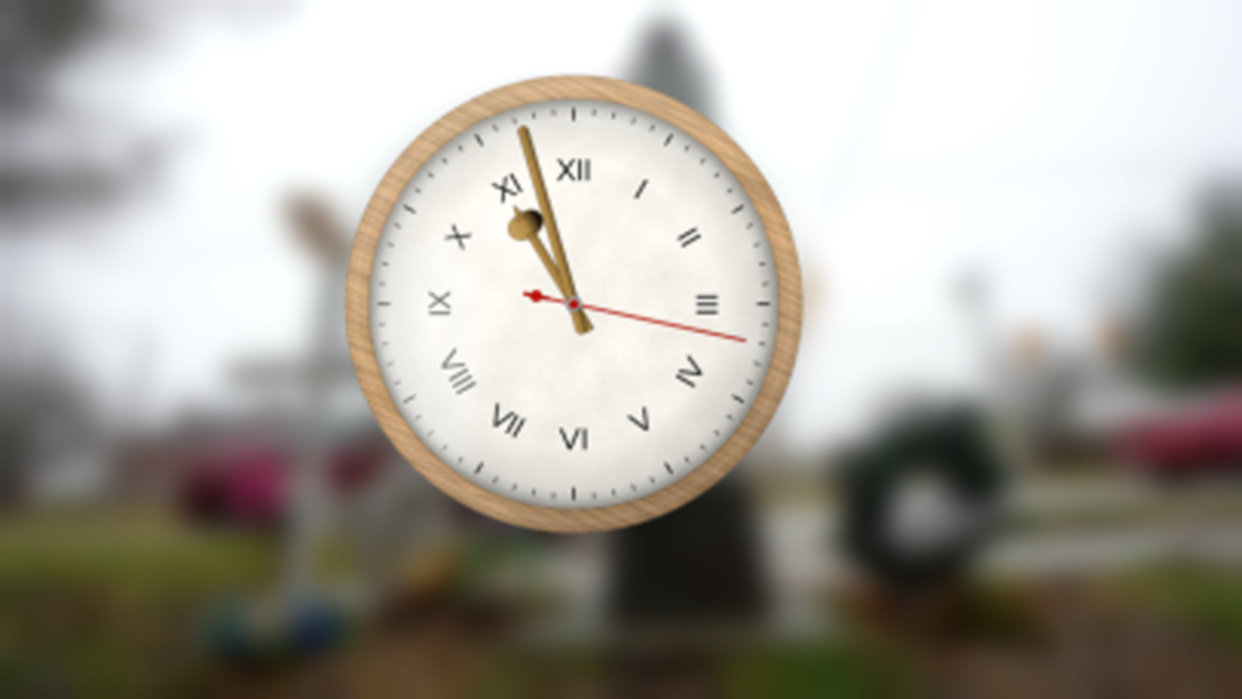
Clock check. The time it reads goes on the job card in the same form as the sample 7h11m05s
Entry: 10h57m17s
